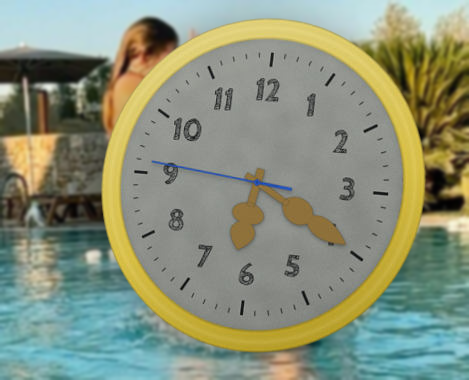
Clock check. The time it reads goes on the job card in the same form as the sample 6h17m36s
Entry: 6h19m46s
